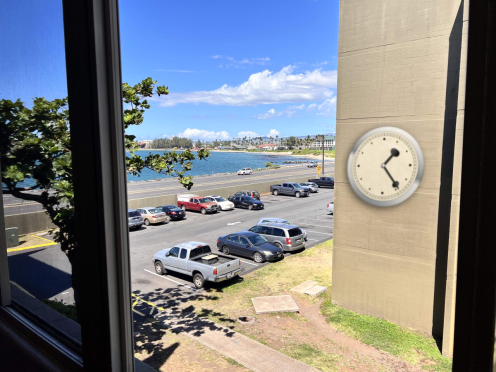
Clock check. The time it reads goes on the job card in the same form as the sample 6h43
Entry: 1h24
